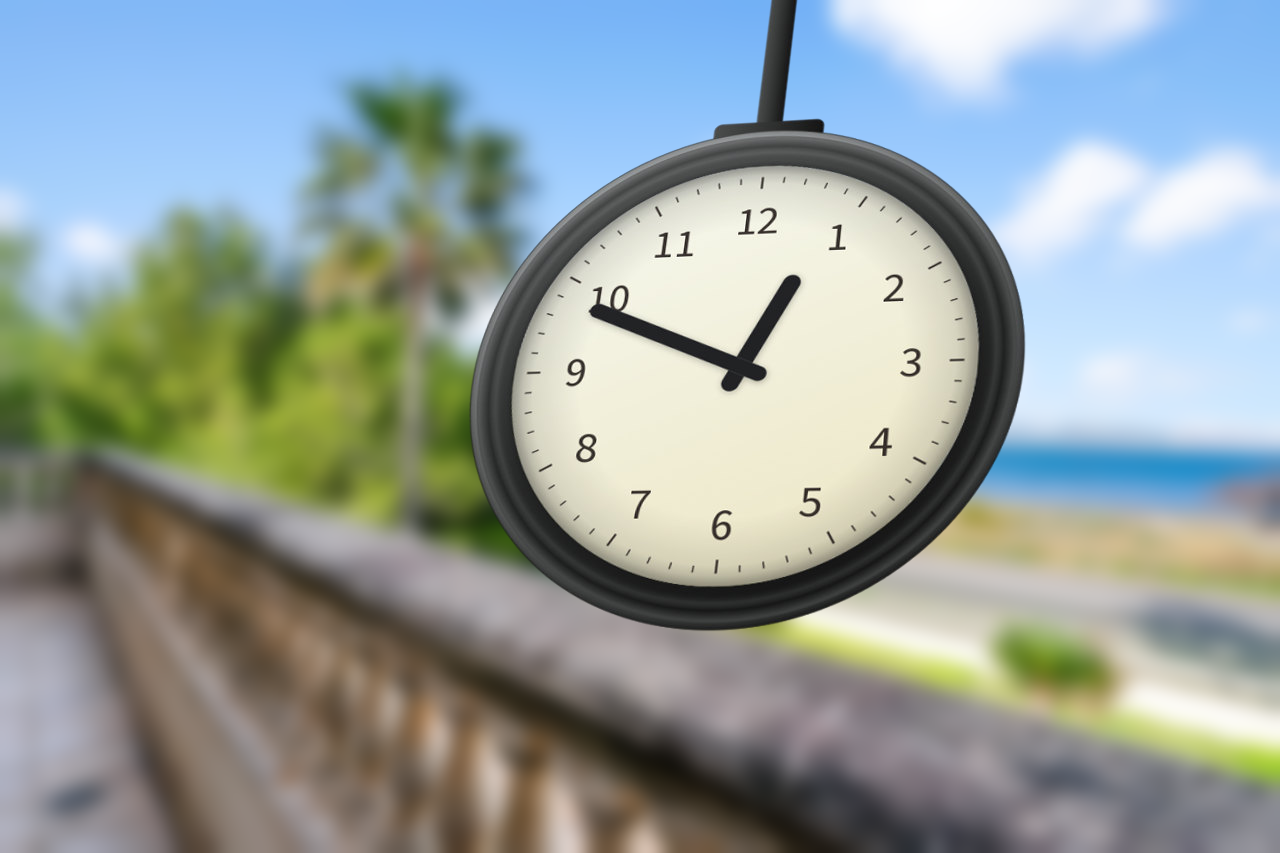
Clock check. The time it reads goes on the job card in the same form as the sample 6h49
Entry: 12h49
